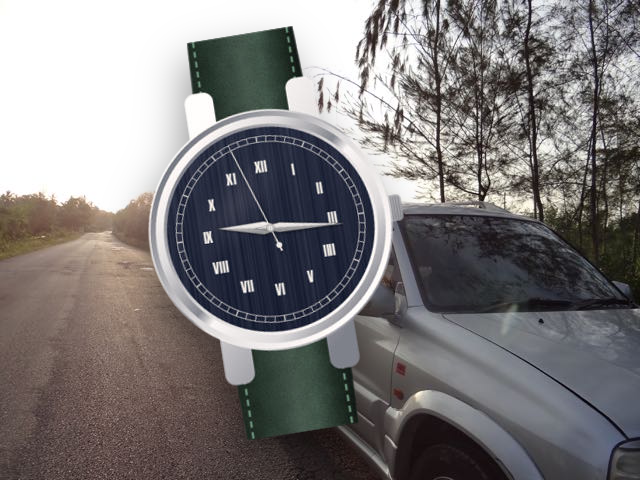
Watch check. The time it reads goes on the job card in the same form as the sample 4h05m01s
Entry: 9h15m57s
